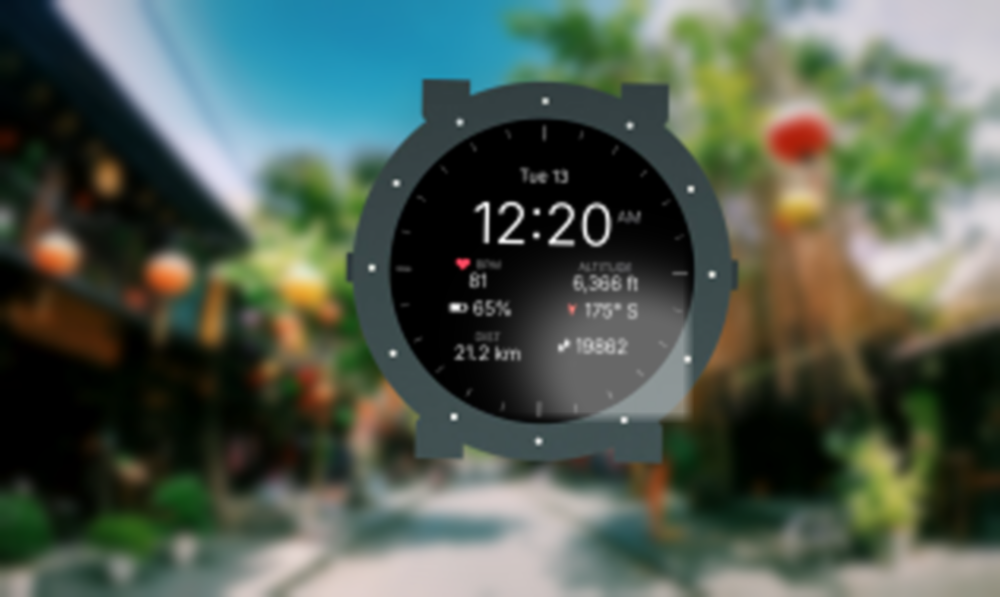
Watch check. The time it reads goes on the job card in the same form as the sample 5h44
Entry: 12h20
